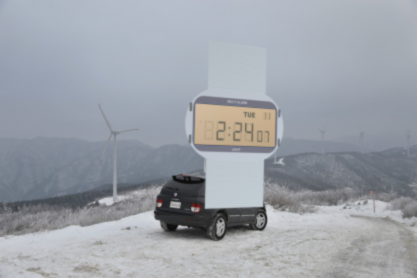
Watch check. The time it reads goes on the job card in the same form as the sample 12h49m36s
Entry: 2h24m07s
